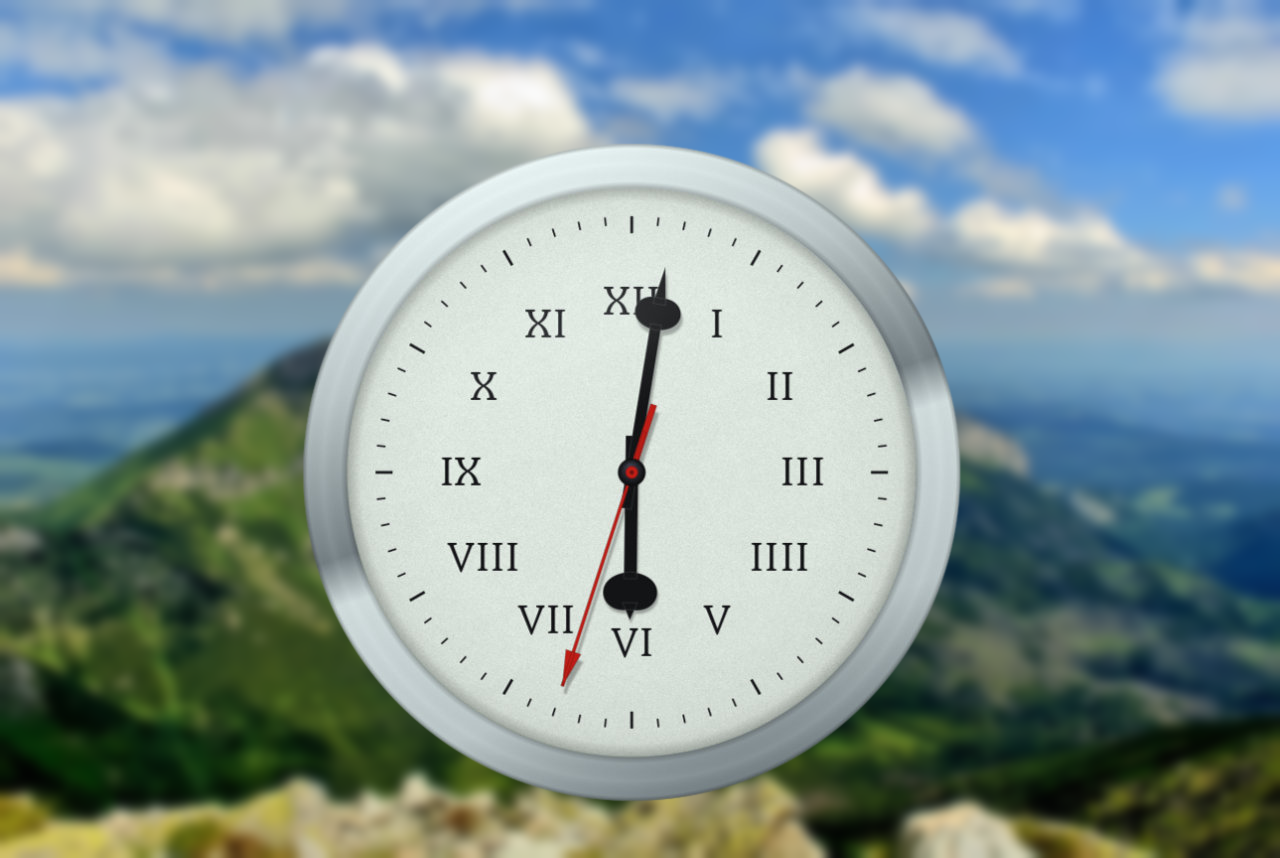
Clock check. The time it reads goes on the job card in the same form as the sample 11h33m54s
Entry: 6h01m33s
